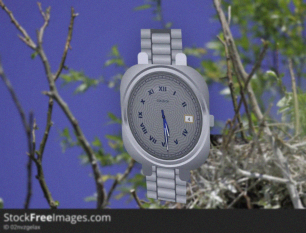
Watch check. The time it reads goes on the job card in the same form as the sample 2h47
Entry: 5h29
